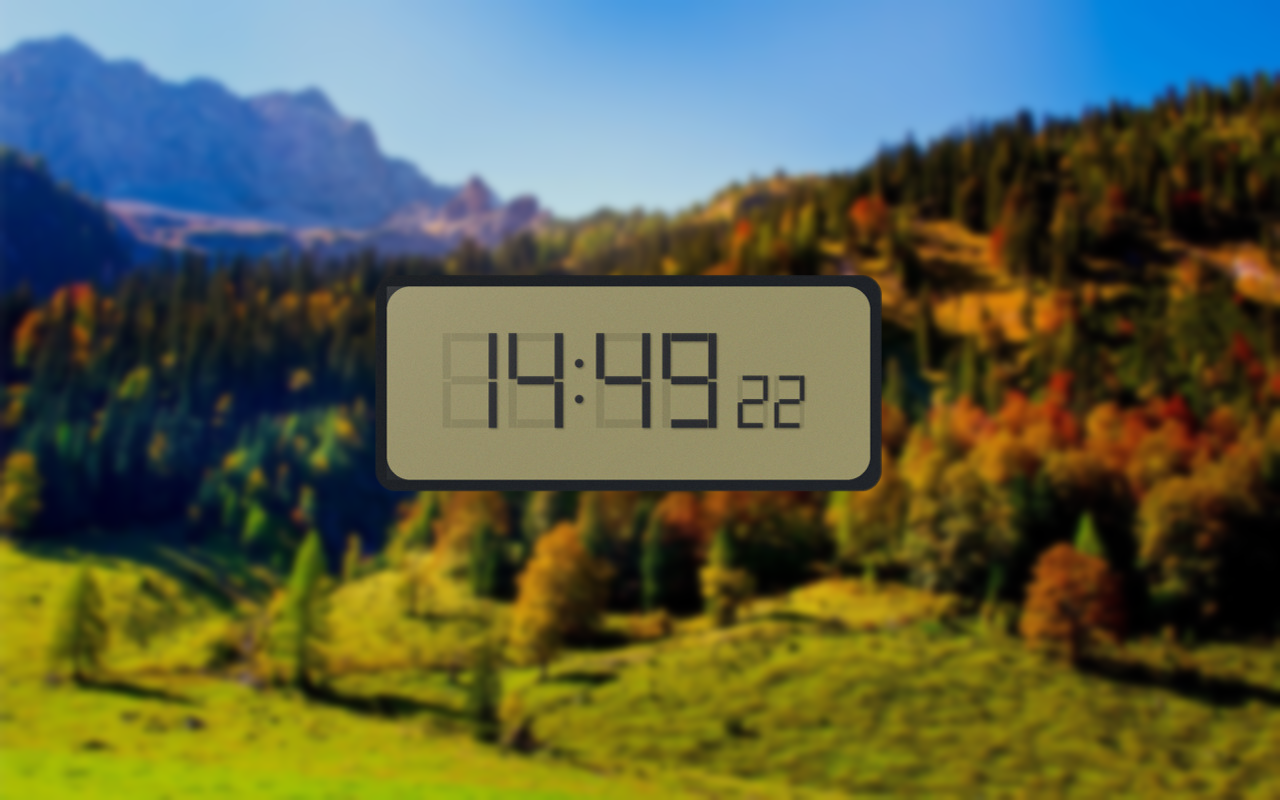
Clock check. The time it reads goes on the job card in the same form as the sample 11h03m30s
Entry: 14h49m22s
